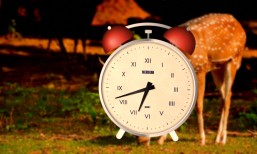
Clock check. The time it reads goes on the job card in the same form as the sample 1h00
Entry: 6h42
